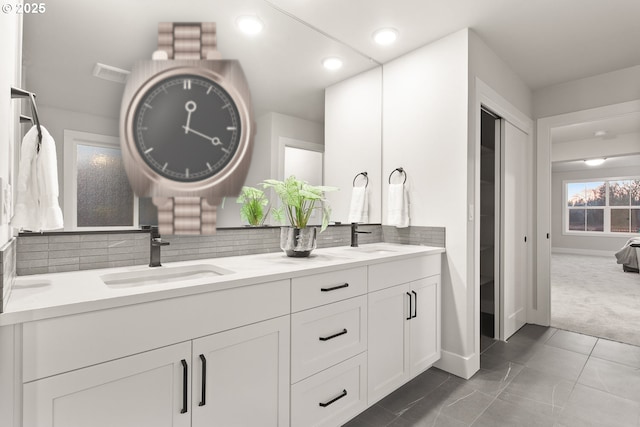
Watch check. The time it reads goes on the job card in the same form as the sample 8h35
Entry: 12h19
